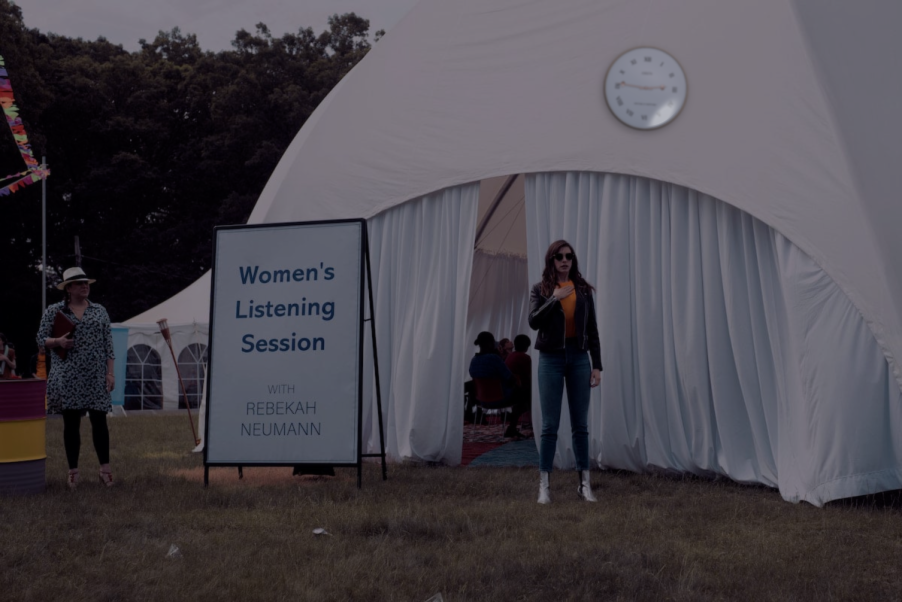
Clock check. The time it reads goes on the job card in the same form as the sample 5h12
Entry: 2h46
